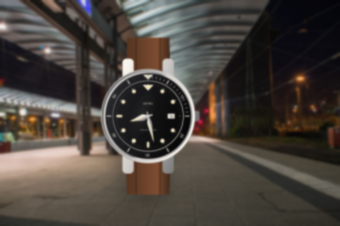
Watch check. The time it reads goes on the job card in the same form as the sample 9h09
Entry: 8h28
